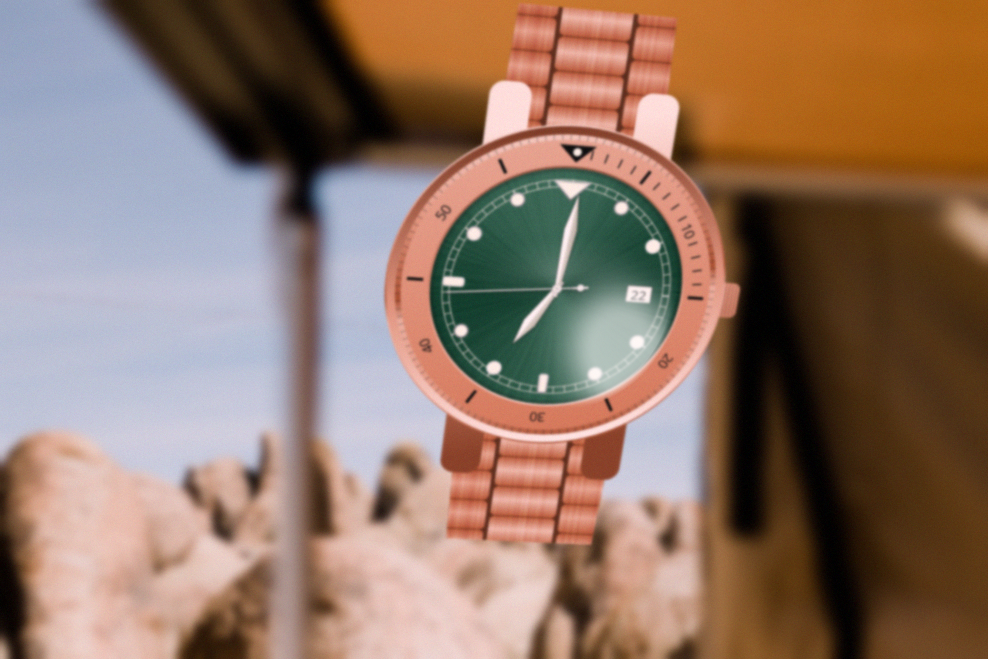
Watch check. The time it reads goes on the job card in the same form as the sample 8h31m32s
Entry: 7h00m44s
